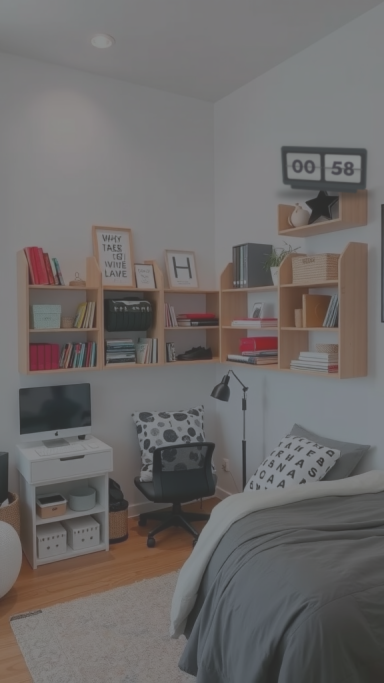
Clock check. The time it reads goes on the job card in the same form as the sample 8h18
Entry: 0h58
